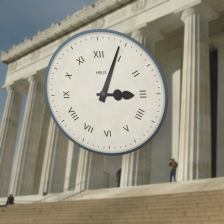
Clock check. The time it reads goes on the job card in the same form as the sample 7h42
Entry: 3h04
